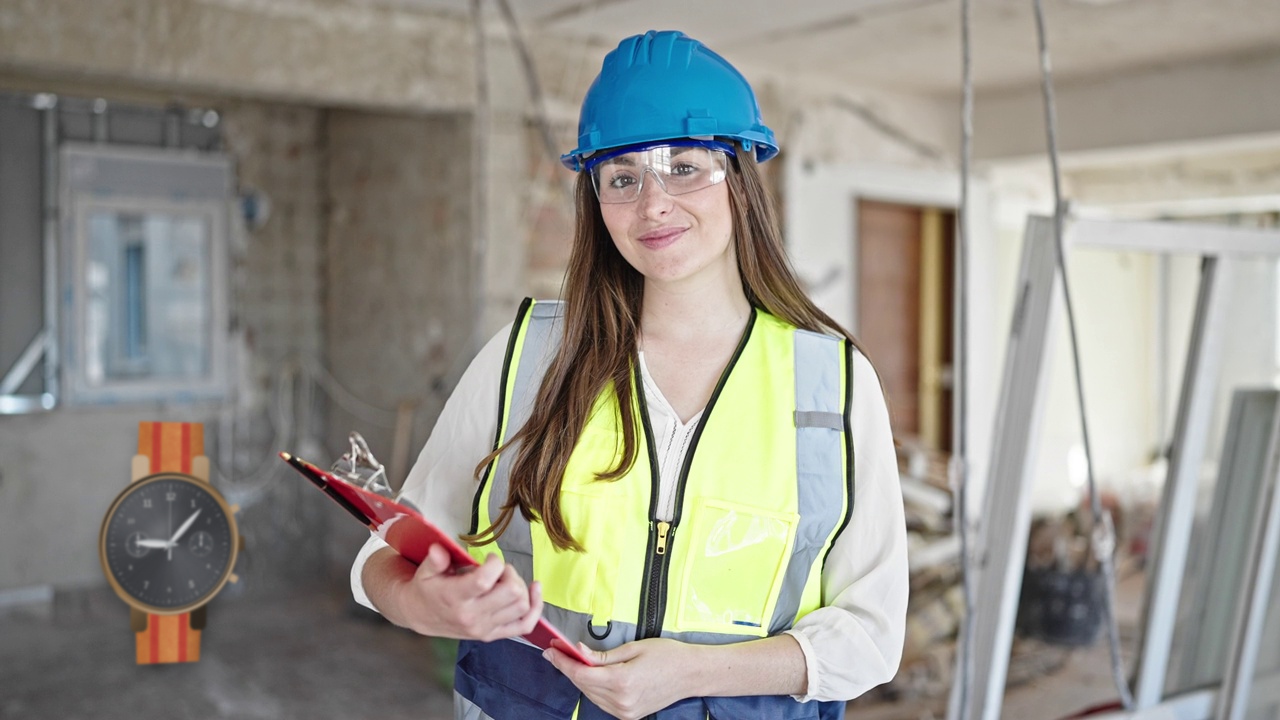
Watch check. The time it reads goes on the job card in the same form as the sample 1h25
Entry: 9h07
